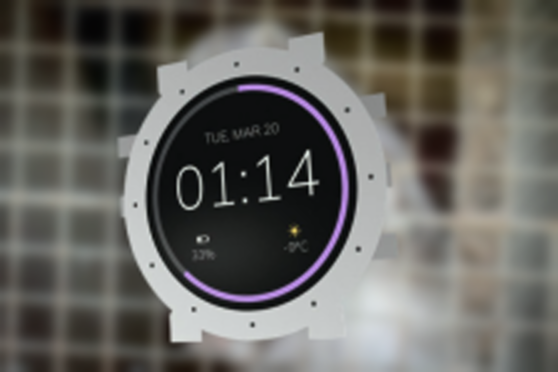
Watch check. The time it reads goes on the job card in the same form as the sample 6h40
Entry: 1h14
